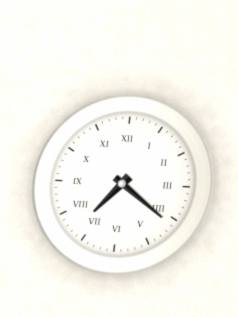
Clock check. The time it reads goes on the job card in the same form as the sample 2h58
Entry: 7h21
